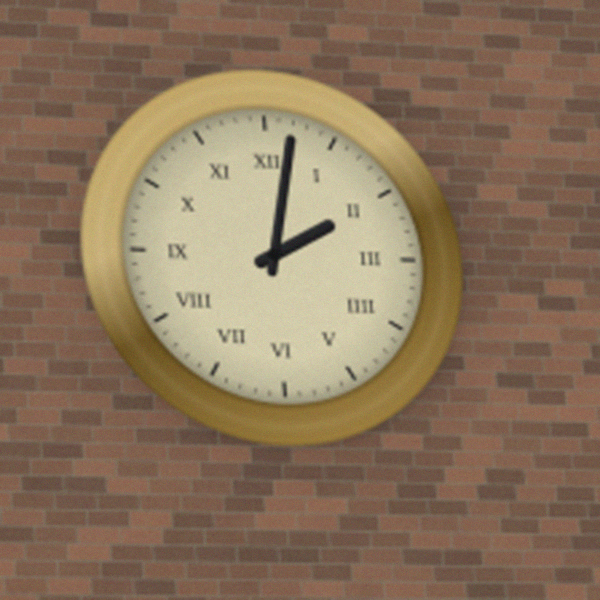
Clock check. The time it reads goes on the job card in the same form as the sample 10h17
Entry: 2h02
